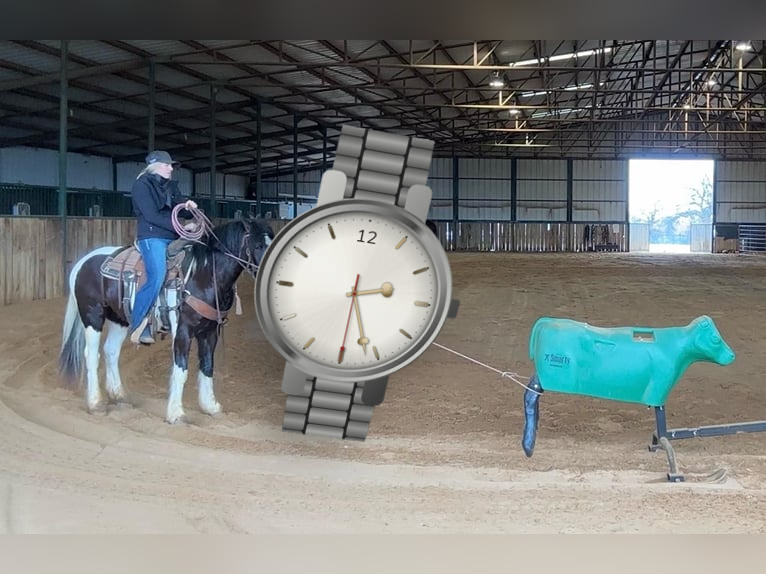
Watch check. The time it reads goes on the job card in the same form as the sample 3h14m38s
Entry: 2h26m30s
